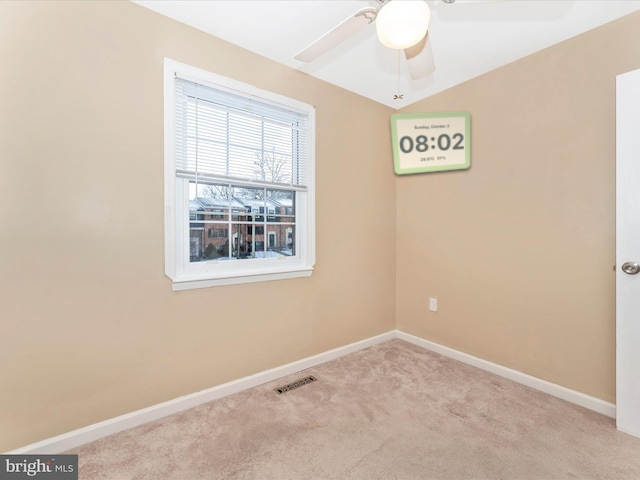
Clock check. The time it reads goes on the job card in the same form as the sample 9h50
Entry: 8h02
